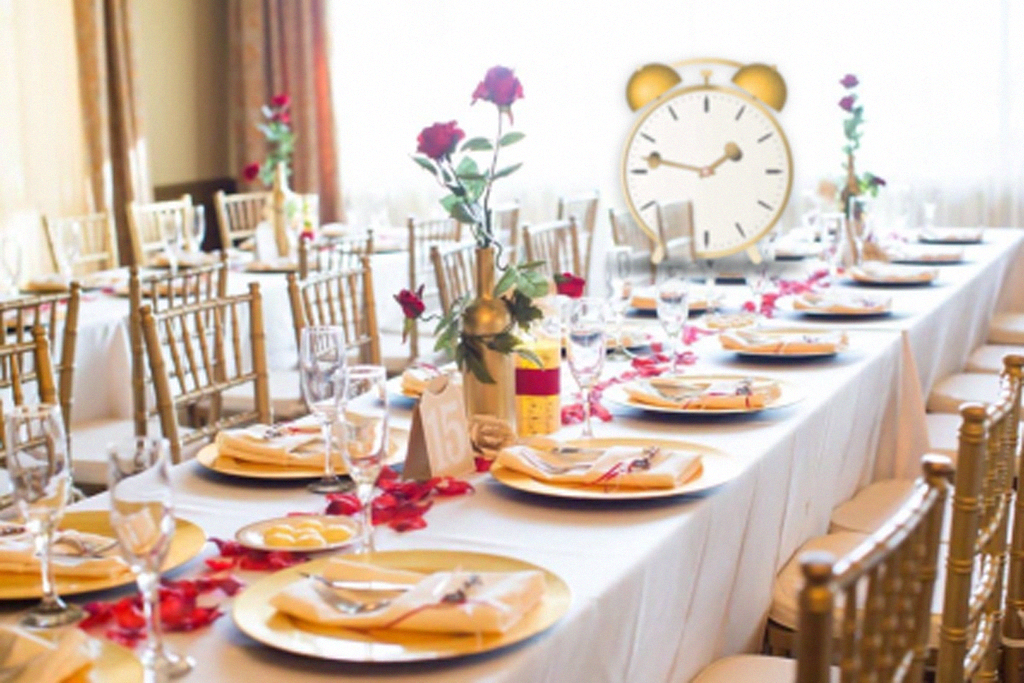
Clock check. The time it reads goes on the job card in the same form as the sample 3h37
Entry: 1h47
